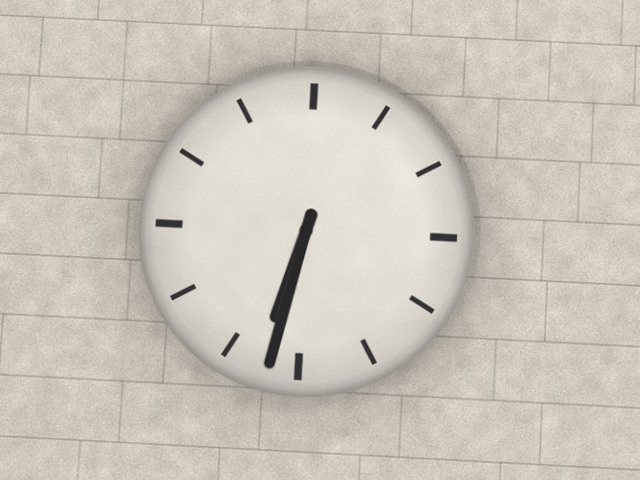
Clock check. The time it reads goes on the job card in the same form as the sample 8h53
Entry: 6h32
